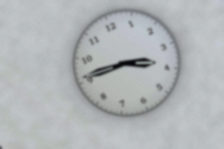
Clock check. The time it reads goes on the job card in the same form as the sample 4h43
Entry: 3h46
